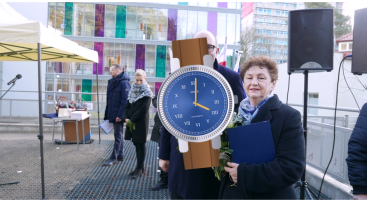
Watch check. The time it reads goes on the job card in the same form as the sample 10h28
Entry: 4h01
